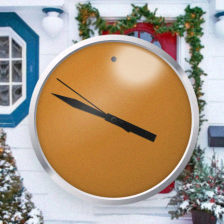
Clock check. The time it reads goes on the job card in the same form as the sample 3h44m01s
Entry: 3h48m51s
